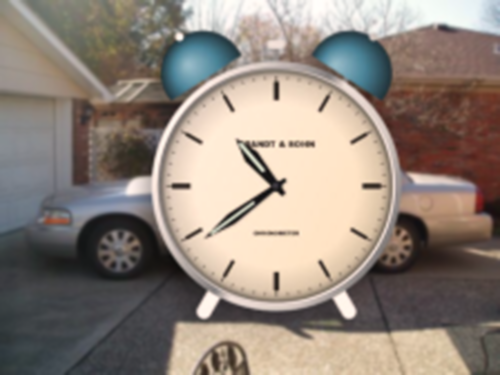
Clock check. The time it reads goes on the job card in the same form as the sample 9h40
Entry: 10h39
